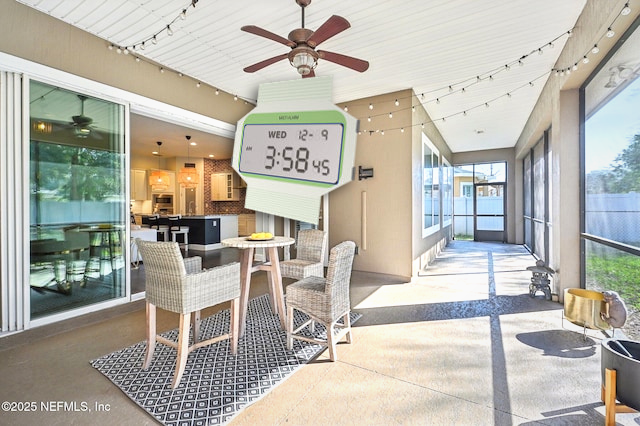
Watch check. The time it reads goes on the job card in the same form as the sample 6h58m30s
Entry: 3h58m45s
